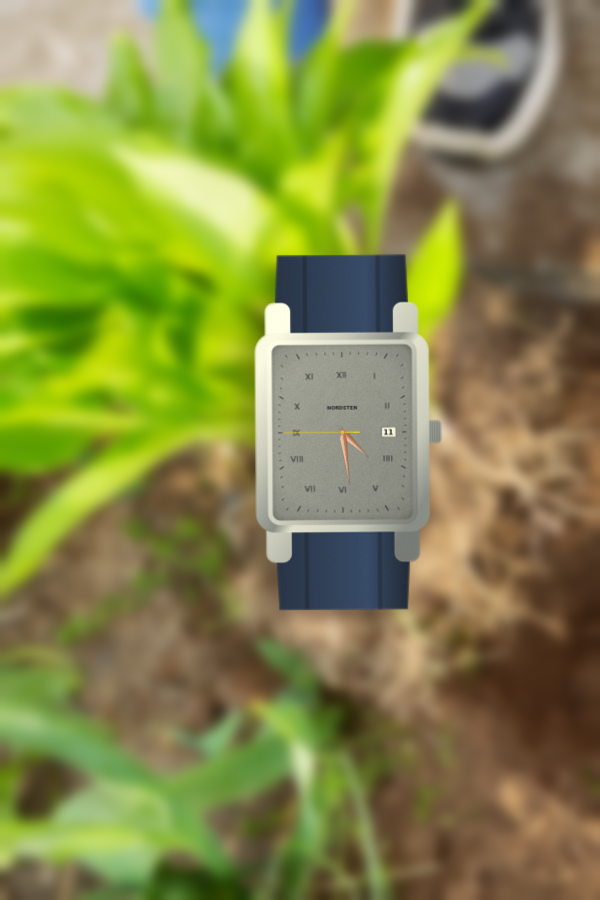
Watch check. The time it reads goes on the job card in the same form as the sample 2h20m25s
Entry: 4h28m45s
